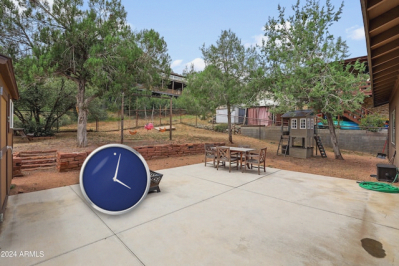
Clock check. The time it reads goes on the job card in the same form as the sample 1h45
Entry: 4h02
